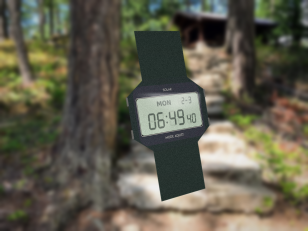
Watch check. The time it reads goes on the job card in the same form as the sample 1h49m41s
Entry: 6h49m40s
